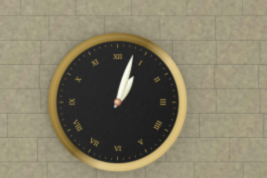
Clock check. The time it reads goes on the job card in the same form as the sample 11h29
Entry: 1h03
